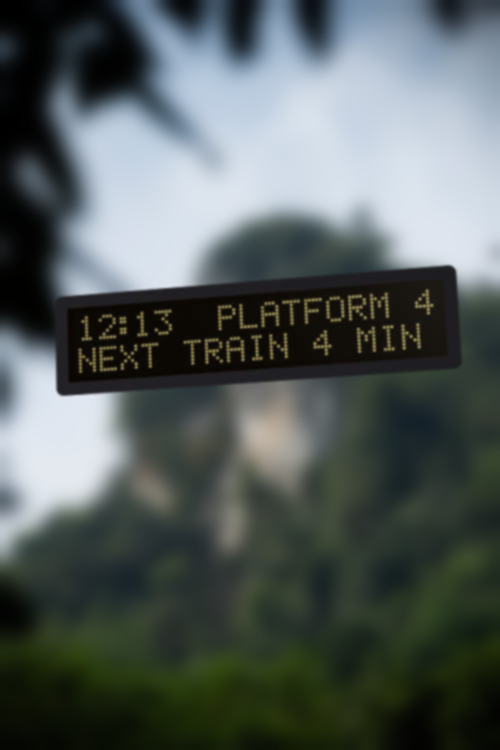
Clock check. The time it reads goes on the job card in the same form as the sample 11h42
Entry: 12h13
